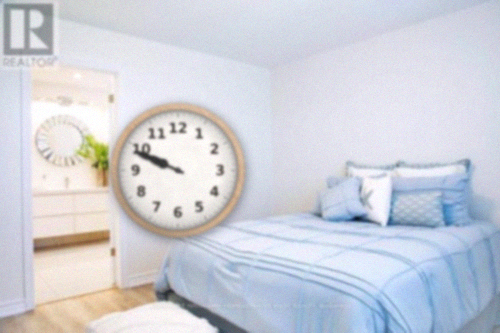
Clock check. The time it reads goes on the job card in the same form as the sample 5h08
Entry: 9h49
